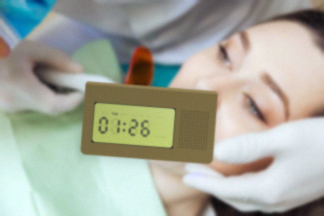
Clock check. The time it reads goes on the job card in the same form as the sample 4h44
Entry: 1h26
